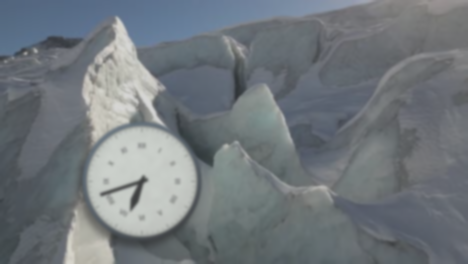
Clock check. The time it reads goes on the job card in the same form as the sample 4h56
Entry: 6h42
